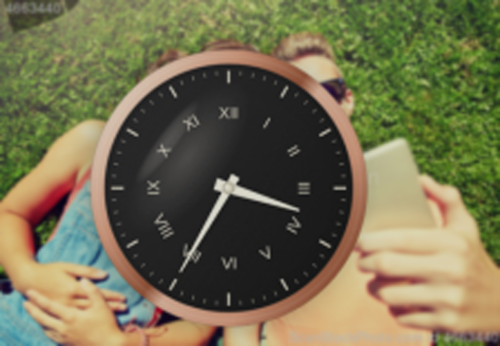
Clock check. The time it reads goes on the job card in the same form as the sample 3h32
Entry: 3h35
